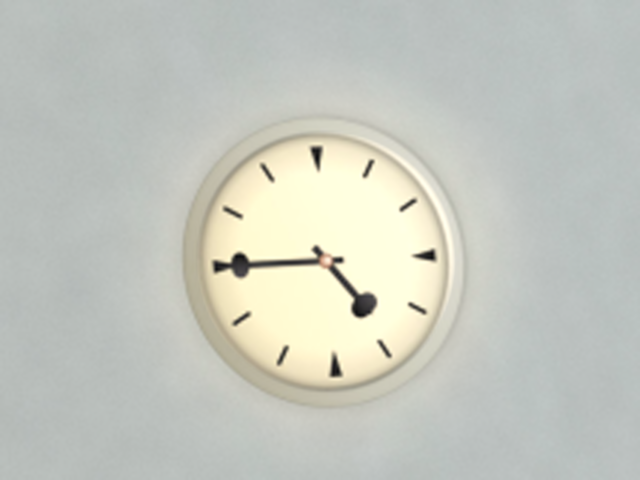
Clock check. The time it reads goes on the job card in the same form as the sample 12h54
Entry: 4h45
